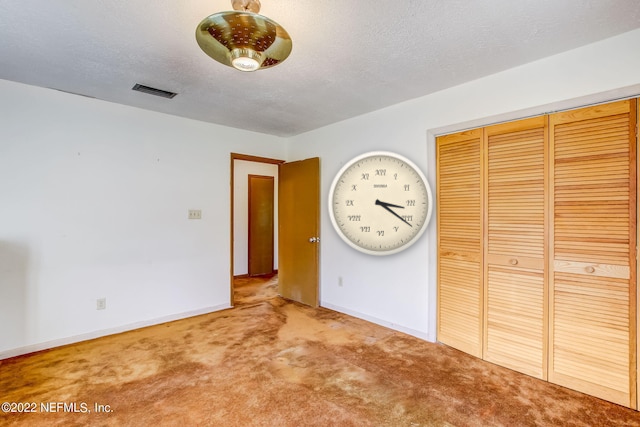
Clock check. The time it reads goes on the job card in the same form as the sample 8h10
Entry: 3h21
